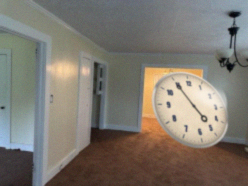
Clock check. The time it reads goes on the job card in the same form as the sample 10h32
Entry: 4h55
